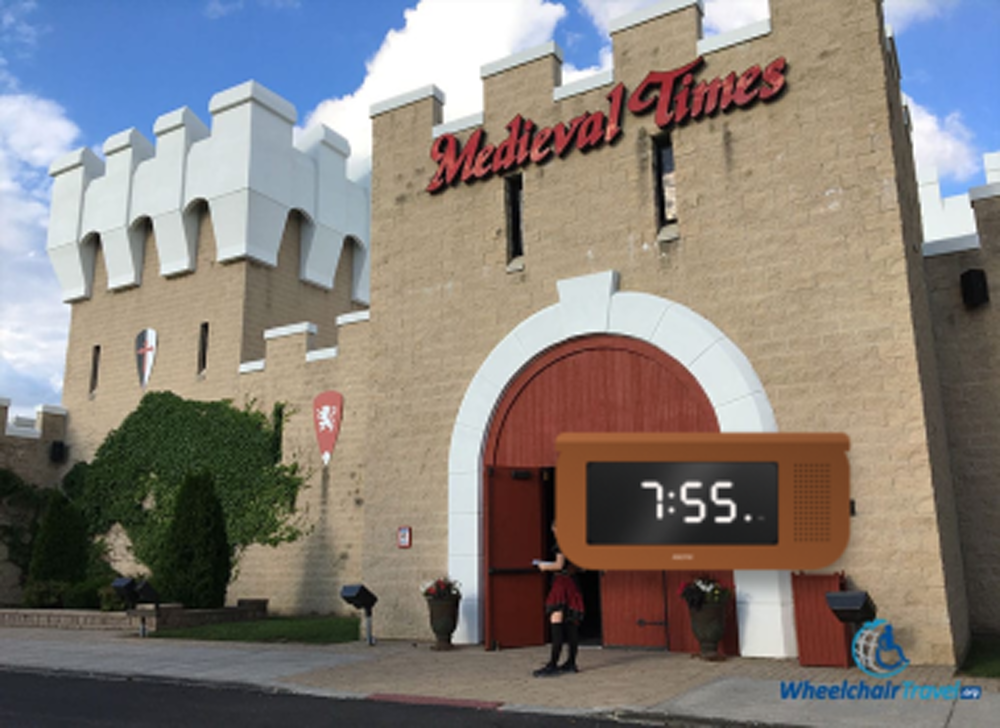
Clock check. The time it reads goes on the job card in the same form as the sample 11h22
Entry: 7h55
